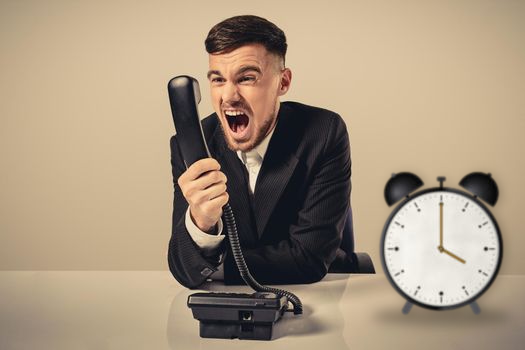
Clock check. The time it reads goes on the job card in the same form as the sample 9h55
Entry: 4h00
